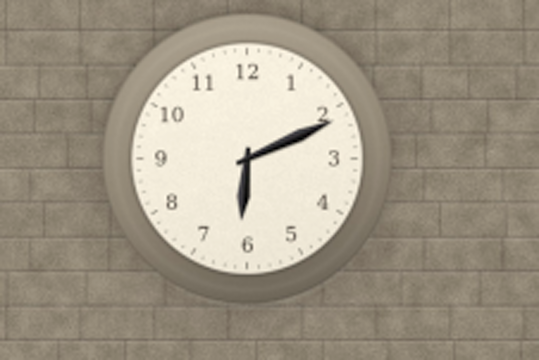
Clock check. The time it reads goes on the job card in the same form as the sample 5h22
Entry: 6h11
